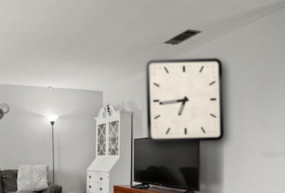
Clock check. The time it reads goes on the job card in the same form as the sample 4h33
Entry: 6h44
